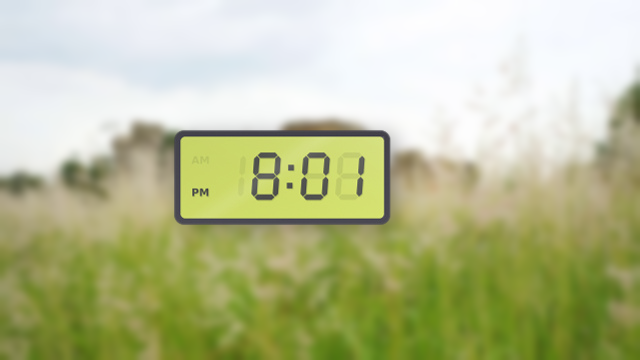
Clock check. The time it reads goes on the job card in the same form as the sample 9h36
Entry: 8h01
